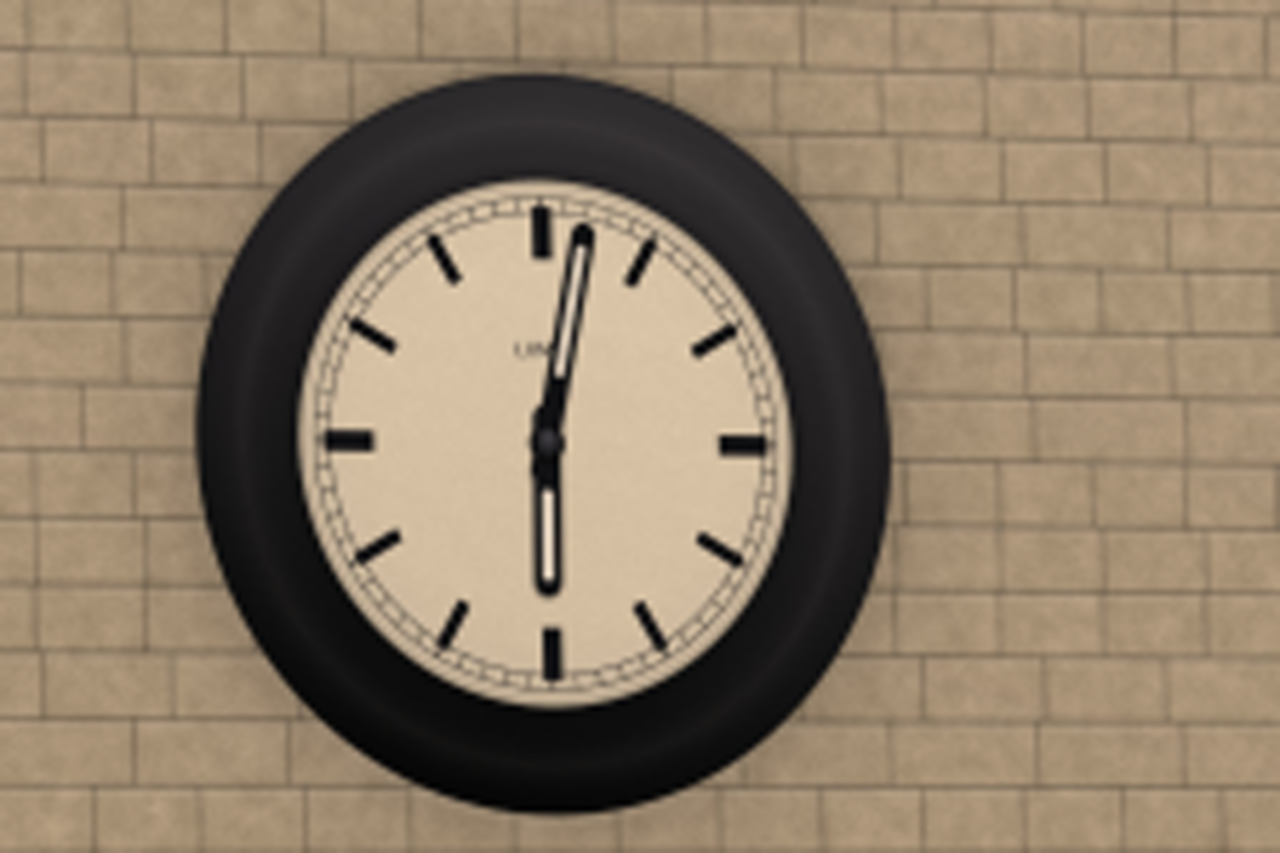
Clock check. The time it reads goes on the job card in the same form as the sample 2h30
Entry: 6h02
